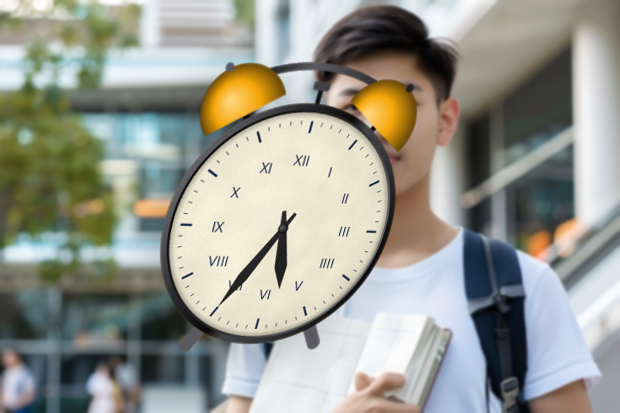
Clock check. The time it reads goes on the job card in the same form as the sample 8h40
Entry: 5h35
